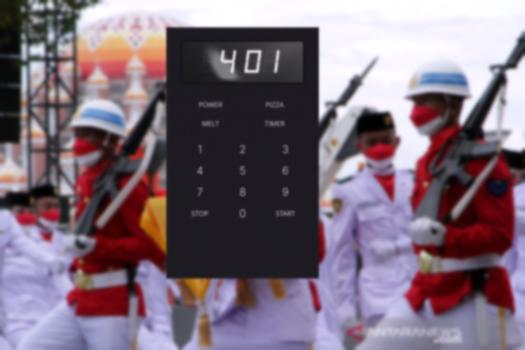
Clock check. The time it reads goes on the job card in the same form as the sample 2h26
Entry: 4h01
